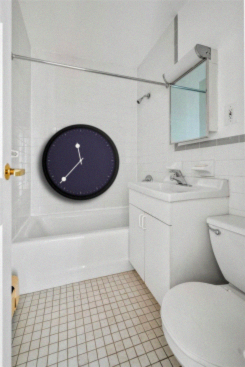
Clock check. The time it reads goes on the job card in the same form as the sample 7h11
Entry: 11h37
